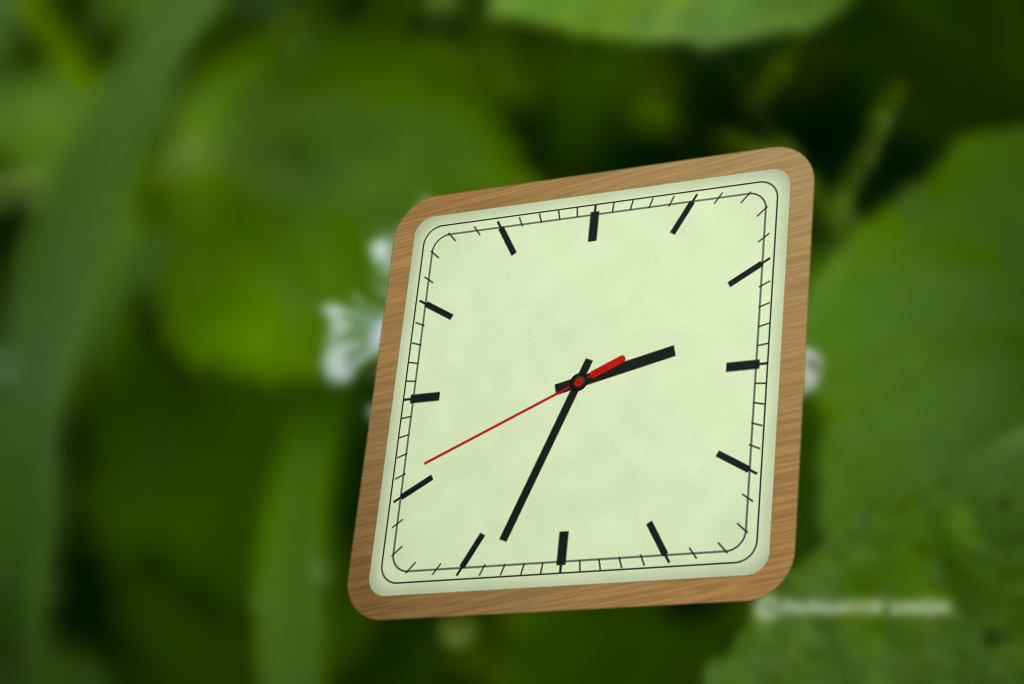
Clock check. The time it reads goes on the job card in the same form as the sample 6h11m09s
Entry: 2h33m41s
